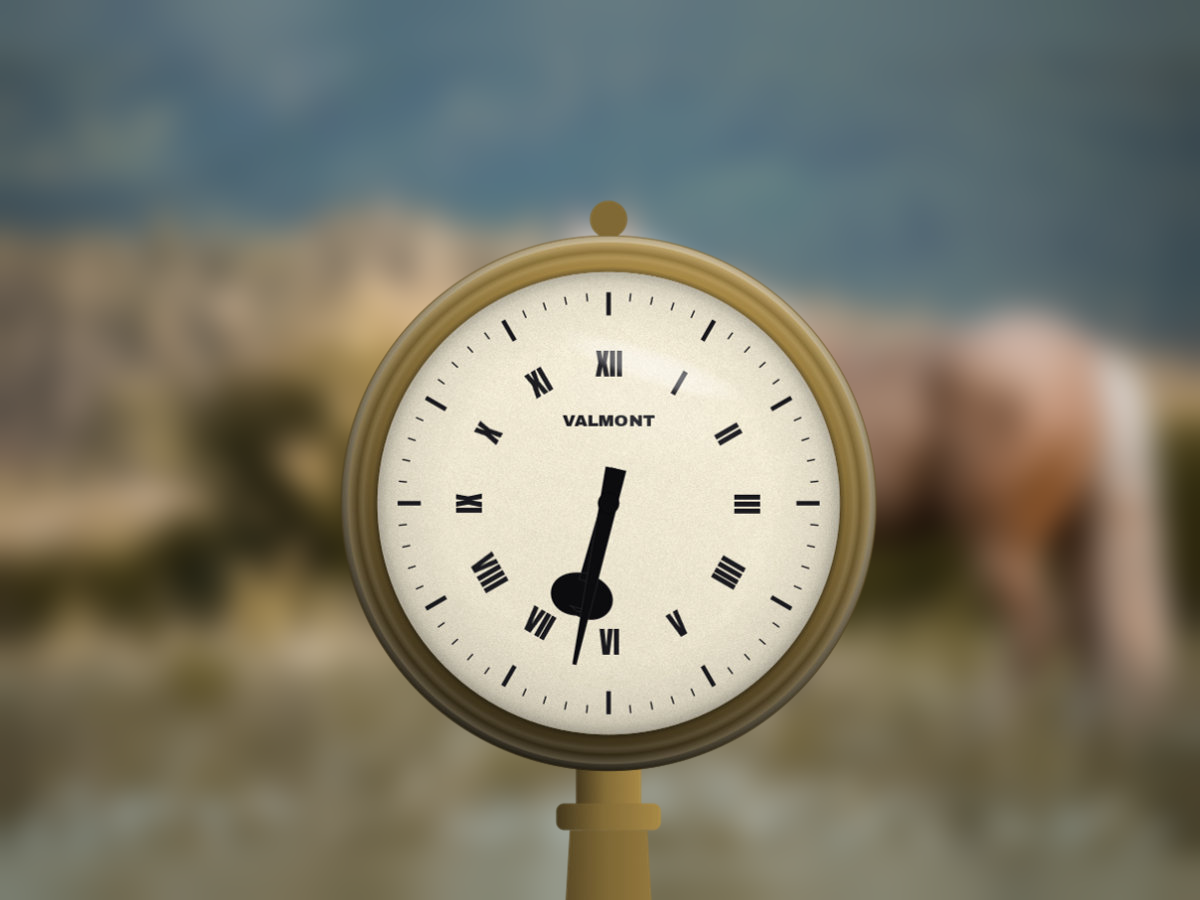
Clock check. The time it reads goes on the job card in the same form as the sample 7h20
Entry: 6h32
